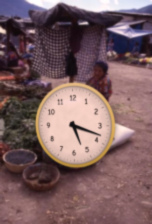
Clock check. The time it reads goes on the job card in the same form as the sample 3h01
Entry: 5h18
